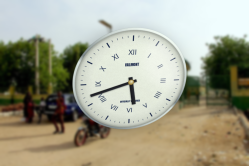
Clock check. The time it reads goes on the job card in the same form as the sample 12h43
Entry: 5h42
